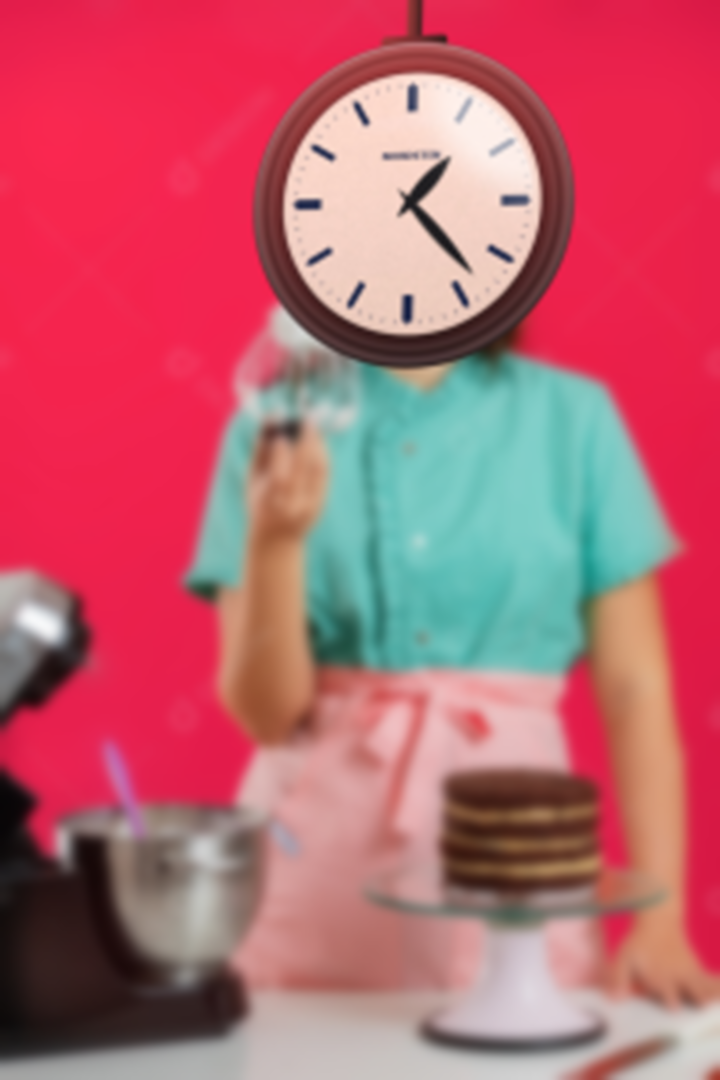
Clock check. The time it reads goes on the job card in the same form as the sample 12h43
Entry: 1h23
